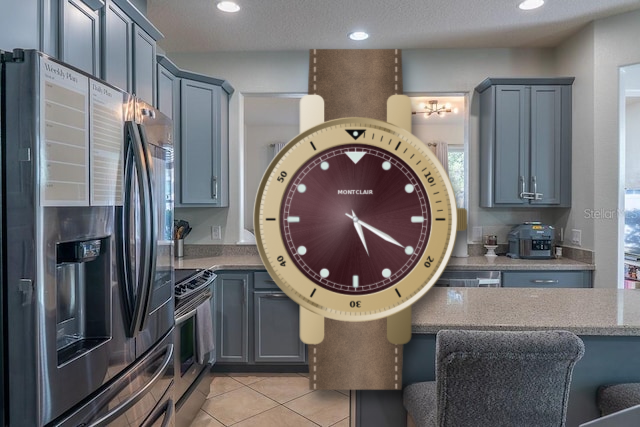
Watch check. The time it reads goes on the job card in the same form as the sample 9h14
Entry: 5h20
